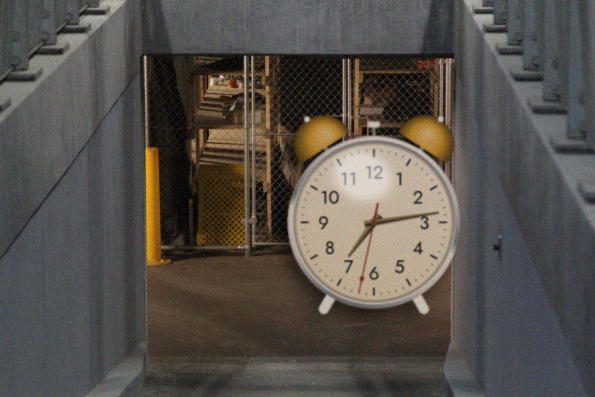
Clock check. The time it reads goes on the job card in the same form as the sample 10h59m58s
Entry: 7h13m32s
